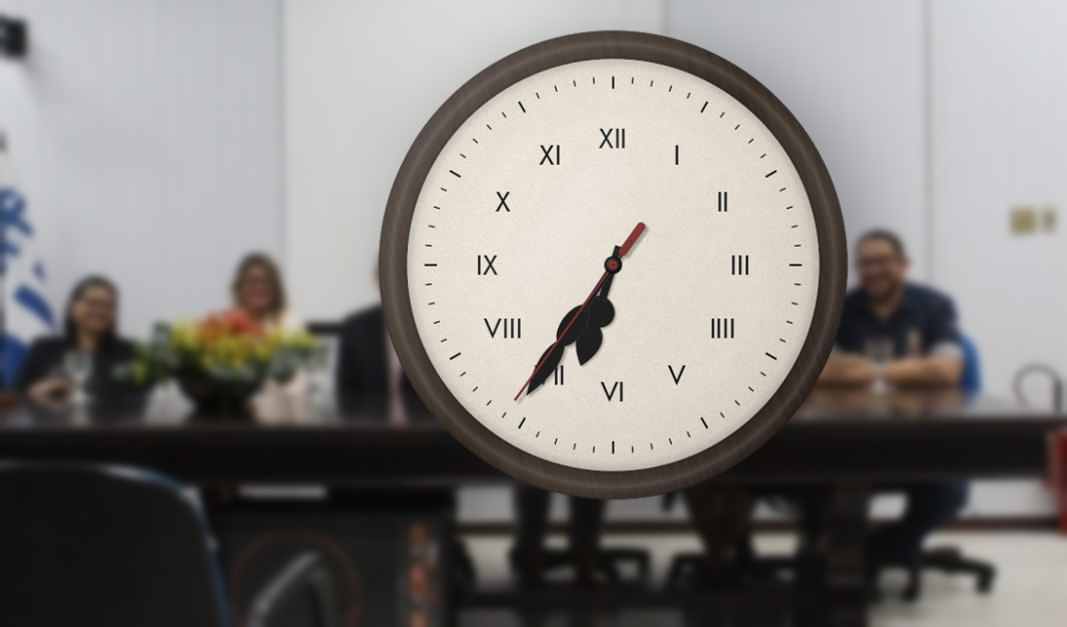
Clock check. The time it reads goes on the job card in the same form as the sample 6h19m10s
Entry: 6h35m36s
